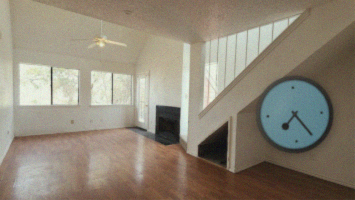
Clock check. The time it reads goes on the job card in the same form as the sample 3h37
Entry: 7h24
